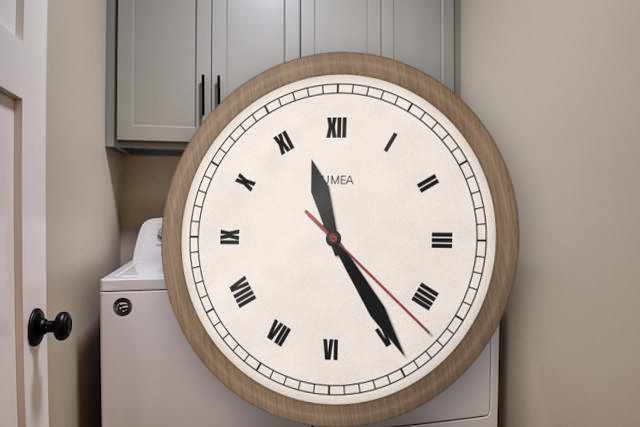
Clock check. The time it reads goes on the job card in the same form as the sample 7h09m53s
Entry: 11h24m22s
